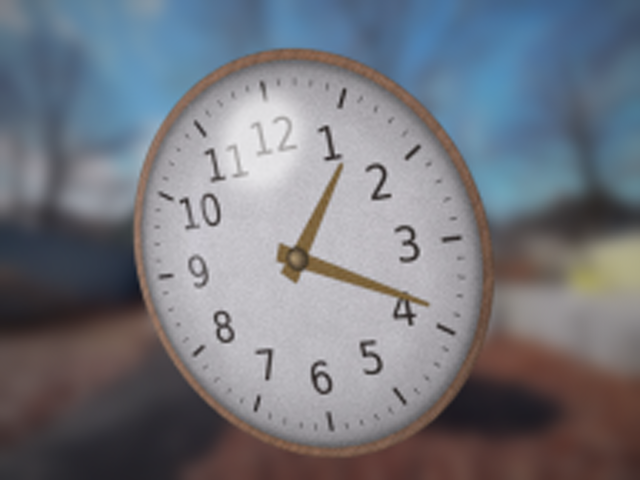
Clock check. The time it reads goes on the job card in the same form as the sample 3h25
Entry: 1h19
